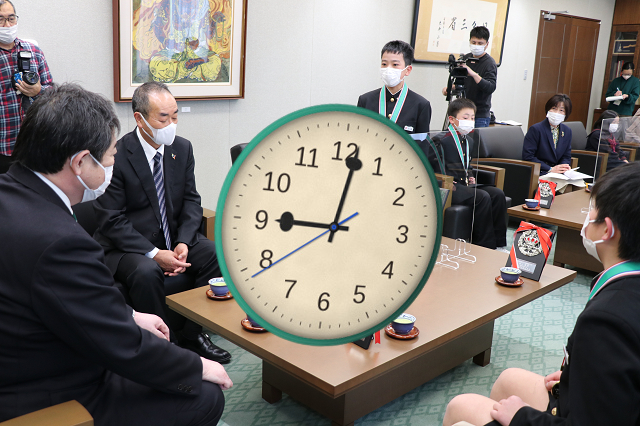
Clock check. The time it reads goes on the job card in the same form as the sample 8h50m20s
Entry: 9h01m39s
